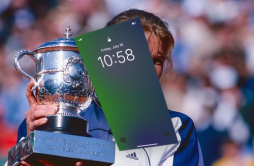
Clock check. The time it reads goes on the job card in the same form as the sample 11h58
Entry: 10h58
